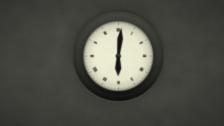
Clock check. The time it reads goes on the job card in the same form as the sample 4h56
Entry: 6h01
